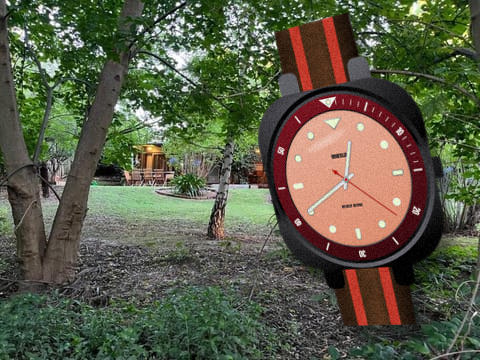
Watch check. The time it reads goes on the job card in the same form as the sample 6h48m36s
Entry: 12h40m22s
